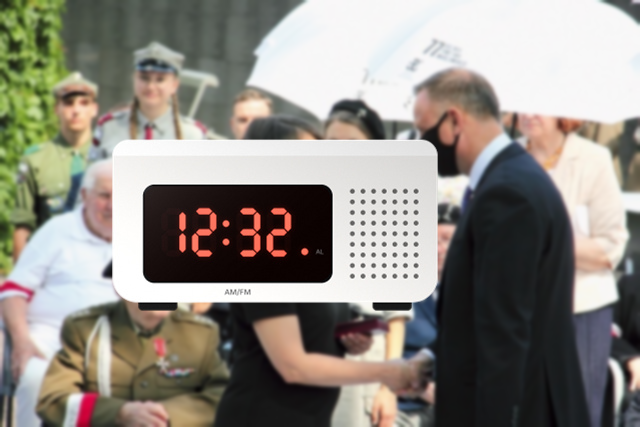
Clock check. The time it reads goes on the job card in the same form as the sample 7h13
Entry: 12h32
